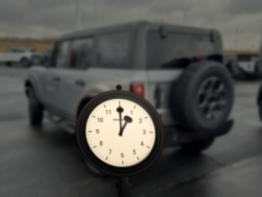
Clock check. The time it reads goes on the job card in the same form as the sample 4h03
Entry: 1h00
